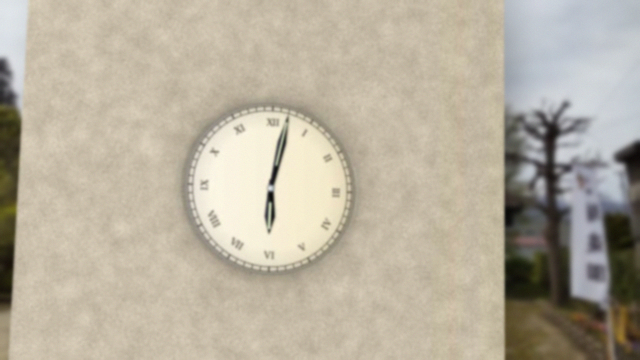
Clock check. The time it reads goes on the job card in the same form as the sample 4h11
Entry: 6h02
